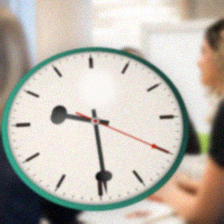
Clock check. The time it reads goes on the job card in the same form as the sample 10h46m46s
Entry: 9h29m20s
